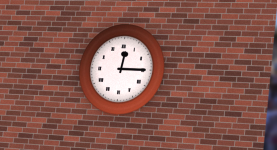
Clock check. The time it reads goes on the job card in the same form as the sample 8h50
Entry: 12h15
